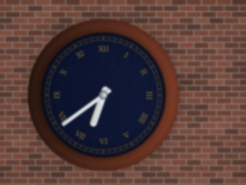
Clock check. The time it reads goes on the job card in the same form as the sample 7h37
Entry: 6h39
